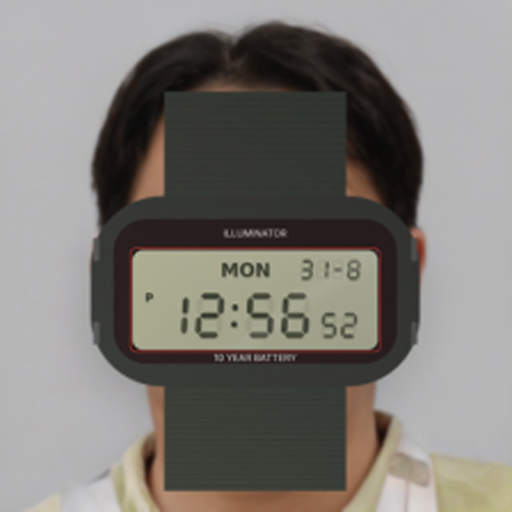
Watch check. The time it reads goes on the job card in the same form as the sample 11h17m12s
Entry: 12h56m52s
